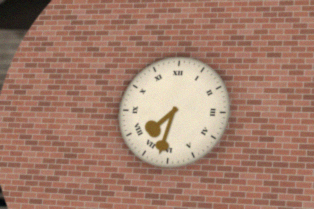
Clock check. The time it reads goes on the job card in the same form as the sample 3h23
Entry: 7h32
